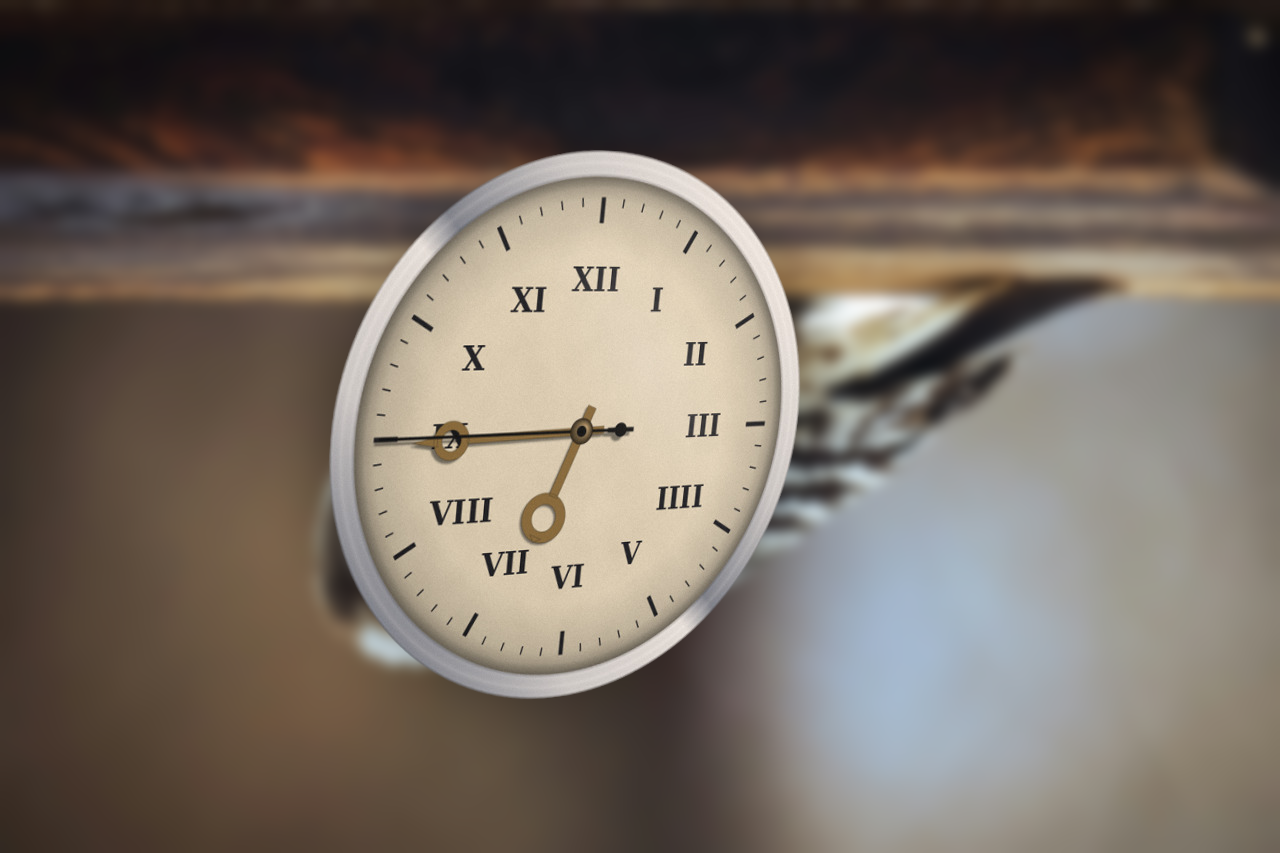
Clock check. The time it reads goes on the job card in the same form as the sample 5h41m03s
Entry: 6h44m45s
